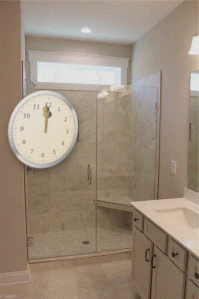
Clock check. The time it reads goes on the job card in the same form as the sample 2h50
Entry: 11h59
